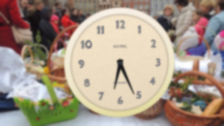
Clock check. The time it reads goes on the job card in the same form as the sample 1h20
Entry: 6h26
